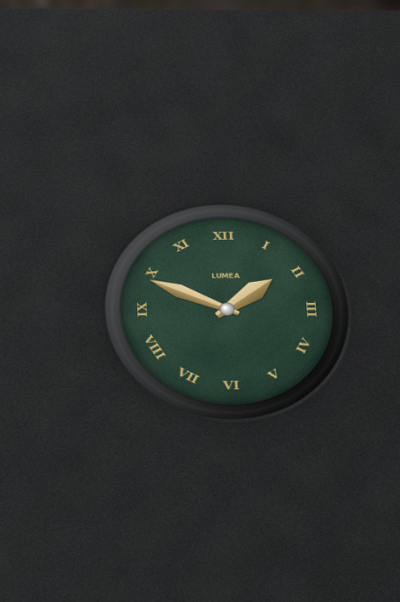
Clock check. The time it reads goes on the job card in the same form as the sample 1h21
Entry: 1h49
